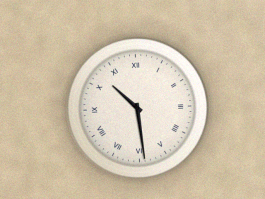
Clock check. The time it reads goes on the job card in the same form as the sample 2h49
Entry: 10h29
